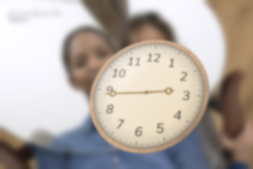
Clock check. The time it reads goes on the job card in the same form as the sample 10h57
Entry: 2h44
